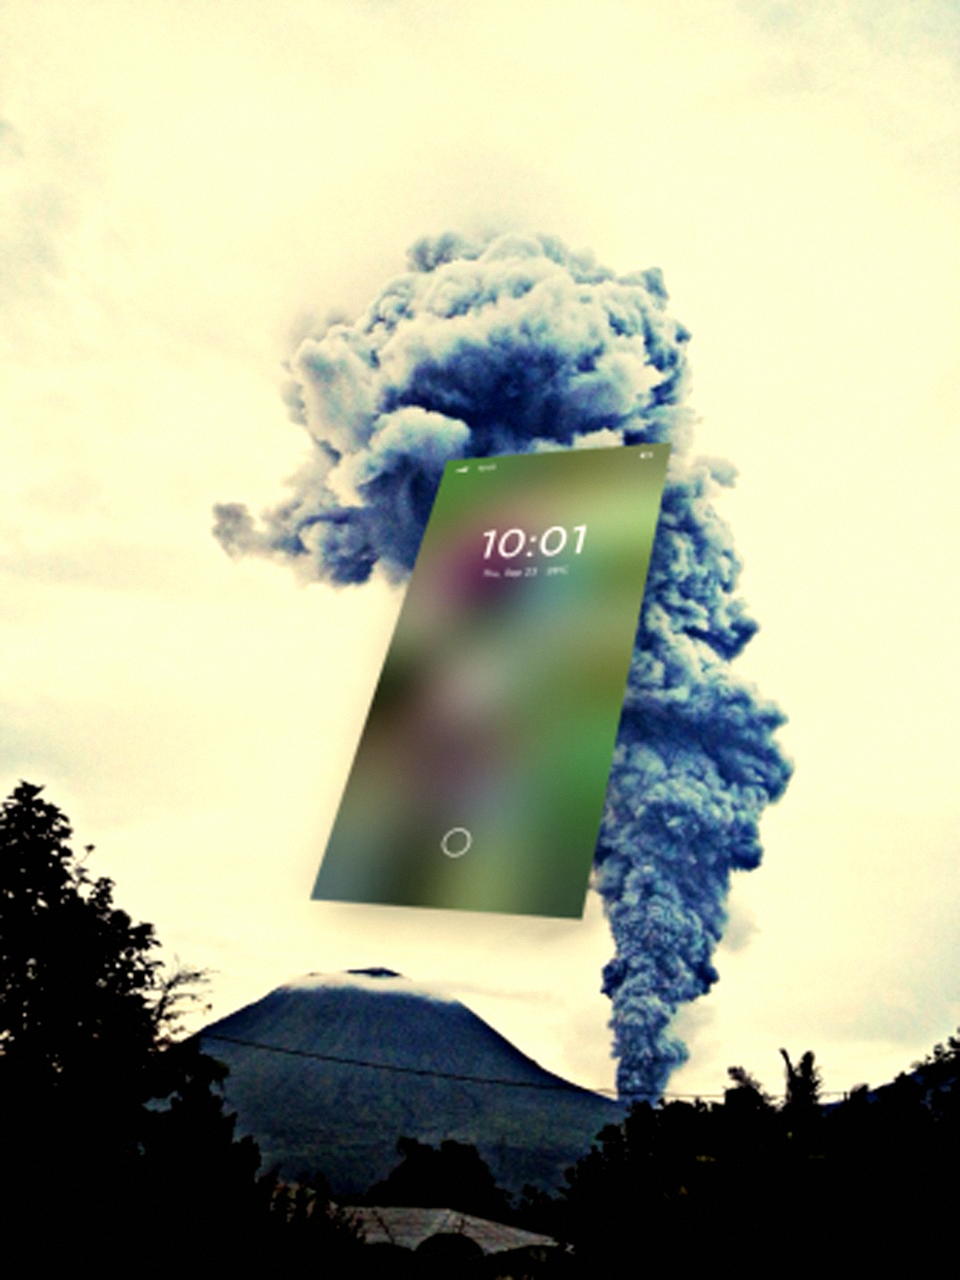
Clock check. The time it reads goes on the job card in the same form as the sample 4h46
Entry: 10h01
